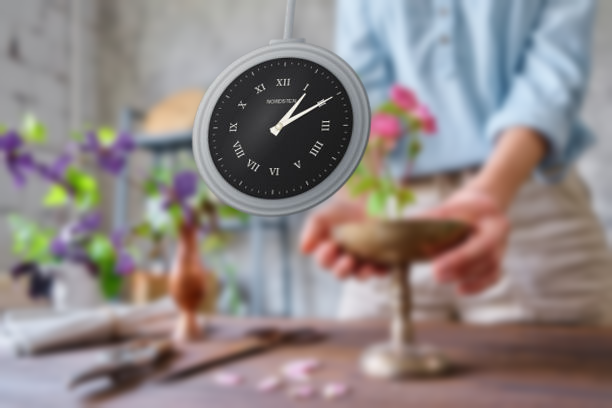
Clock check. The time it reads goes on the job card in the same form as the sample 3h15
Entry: 1h10
